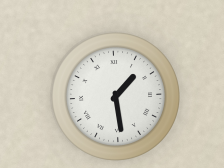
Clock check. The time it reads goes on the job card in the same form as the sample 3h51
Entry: 1h29
